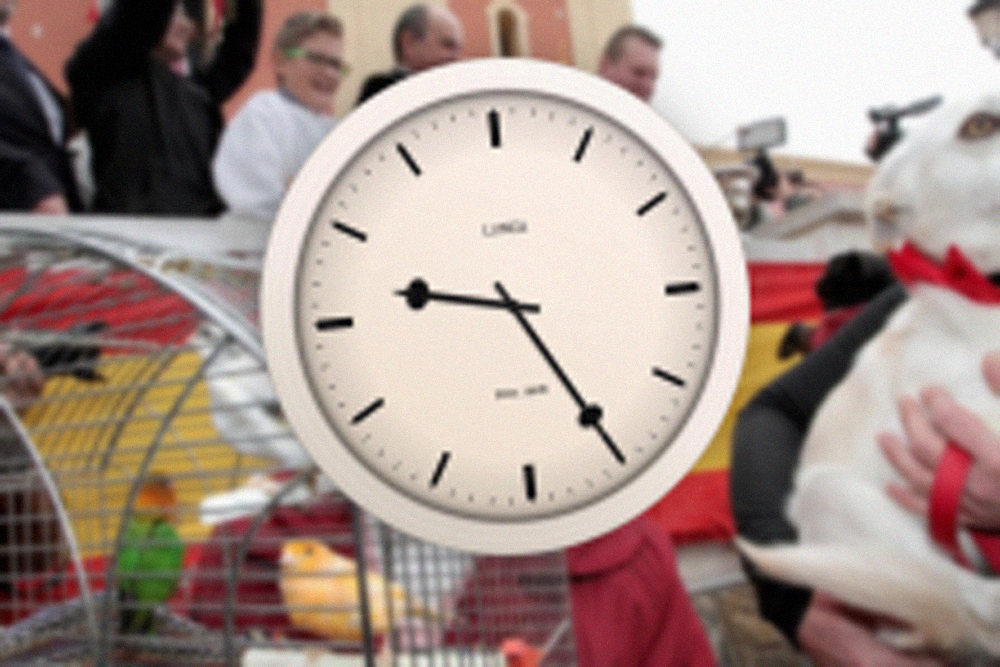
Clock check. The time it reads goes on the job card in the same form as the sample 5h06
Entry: 9h25
